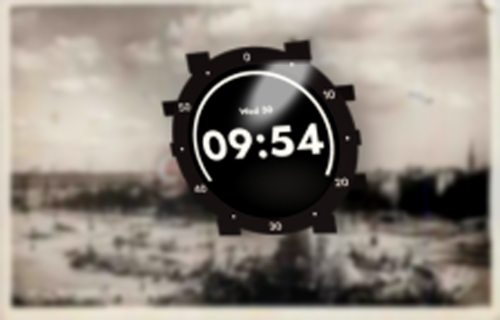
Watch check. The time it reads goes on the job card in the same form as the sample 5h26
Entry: 9h54
